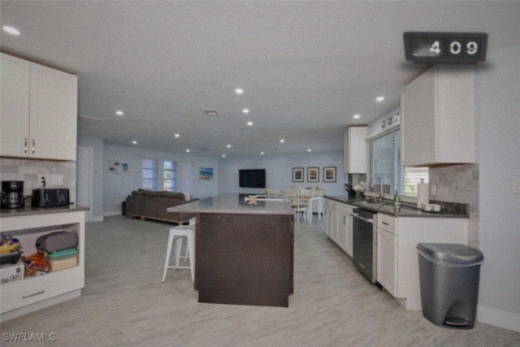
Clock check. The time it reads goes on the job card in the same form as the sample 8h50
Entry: 4h09
